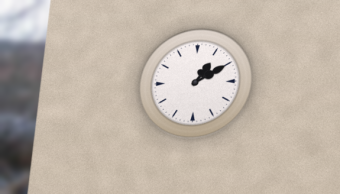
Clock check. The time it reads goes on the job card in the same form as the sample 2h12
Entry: 1h10
